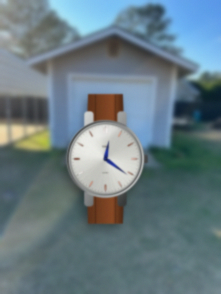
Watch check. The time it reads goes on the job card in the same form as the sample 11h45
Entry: 12h21
